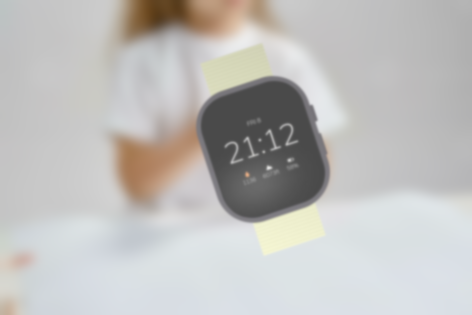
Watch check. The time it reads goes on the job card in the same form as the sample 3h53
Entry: 21h12
